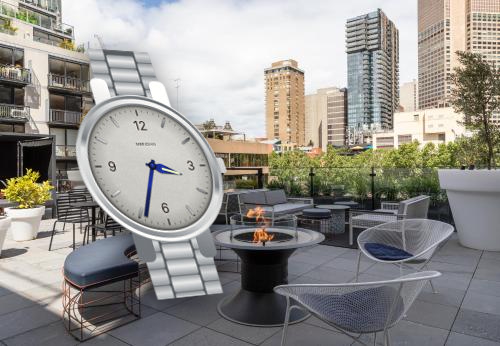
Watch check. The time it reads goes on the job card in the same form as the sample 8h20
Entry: 3h34
